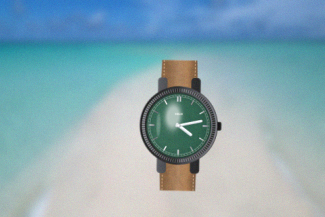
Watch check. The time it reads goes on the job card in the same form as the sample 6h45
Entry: 4h13
